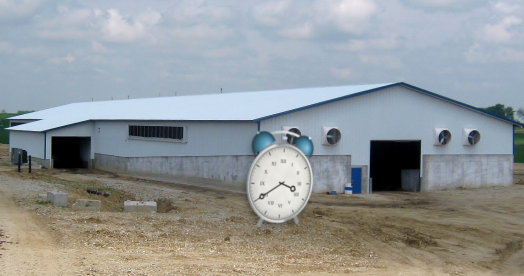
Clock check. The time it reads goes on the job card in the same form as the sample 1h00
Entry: 3h40
